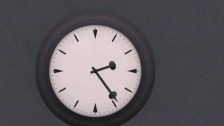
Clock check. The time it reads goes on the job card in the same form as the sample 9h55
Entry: 2h24
